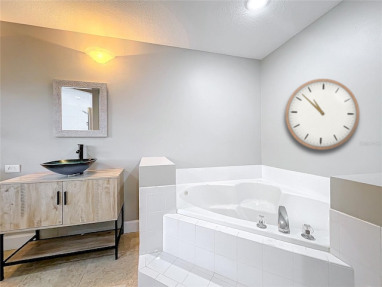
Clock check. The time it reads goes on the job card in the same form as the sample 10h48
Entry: 10h52
